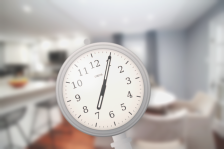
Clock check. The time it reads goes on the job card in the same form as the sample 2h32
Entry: 7h05
